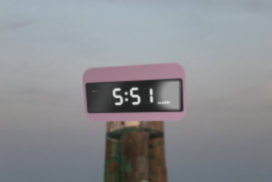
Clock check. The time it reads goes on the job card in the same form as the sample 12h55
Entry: 5h51
